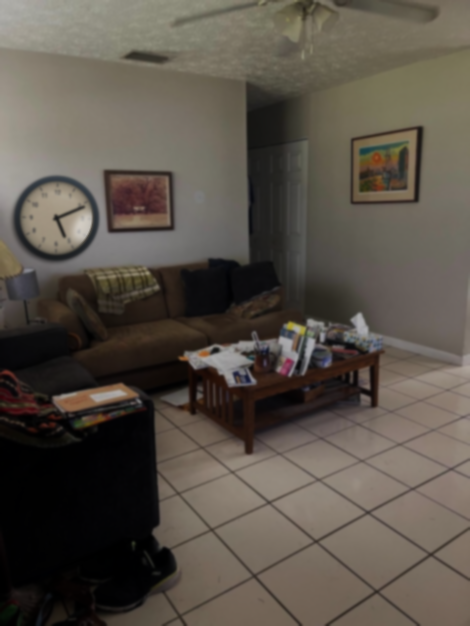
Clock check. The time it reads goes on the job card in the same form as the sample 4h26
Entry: 5h11
